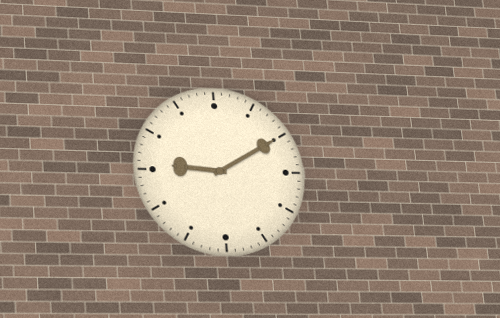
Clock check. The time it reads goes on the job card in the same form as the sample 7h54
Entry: 9h10
